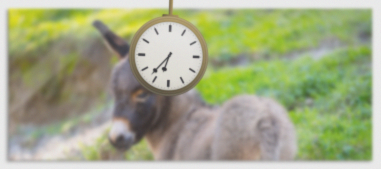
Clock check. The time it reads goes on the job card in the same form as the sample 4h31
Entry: 6h37
